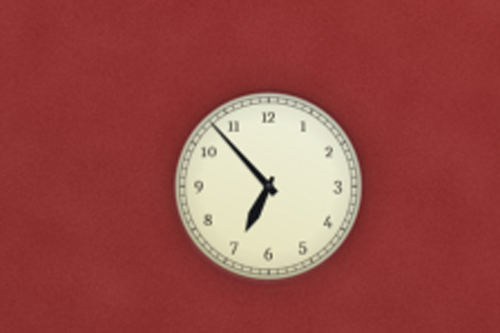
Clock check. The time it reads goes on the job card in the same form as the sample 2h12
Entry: 6h53
